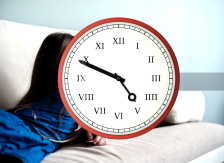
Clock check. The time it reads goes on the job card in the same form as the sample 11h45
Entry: 4h49
